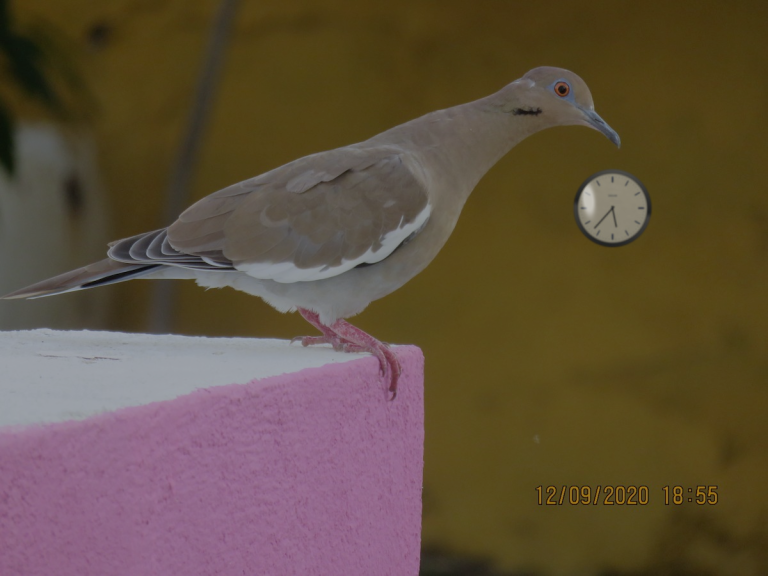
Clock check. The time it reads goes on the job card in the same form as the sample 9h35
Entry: 5h37
